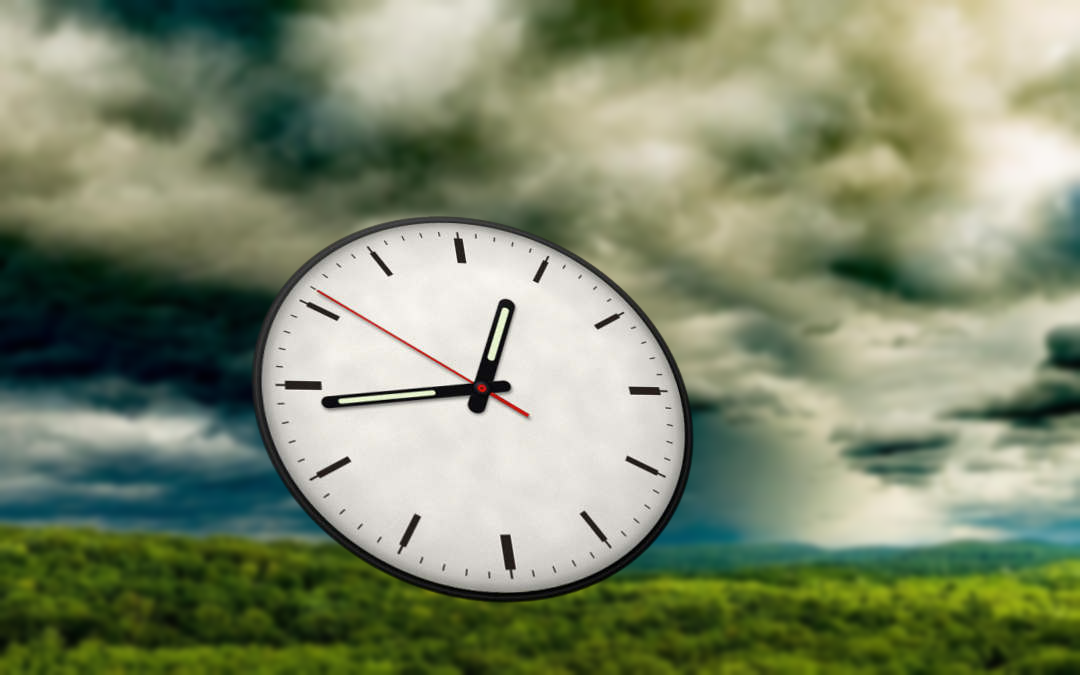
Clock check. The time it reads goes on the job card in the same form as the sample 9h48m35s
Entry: 12h43m51s
